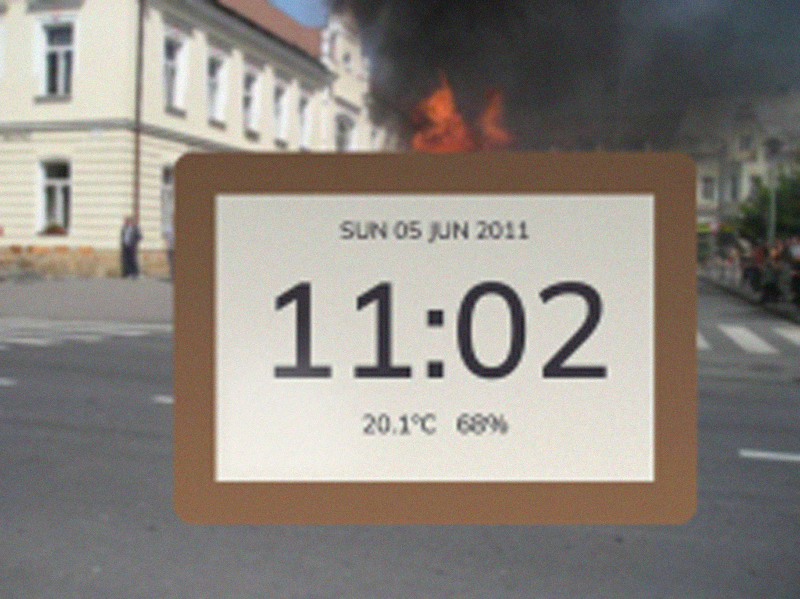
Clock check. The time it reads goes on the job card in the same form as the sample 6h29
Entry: 11h02
